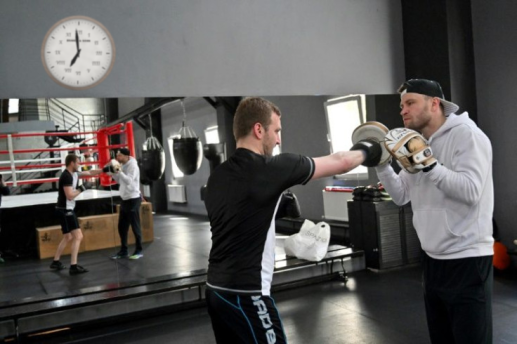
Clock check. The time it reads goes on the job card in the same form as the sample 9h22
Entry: 6h59
